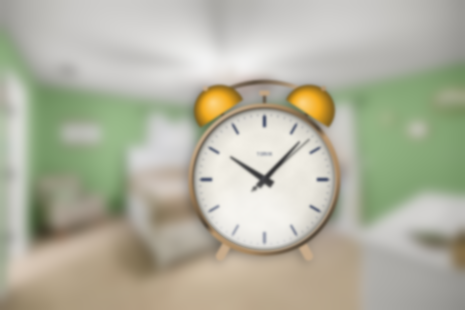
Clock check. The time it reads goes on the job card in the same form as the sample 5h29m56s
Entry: 10h07m08s
